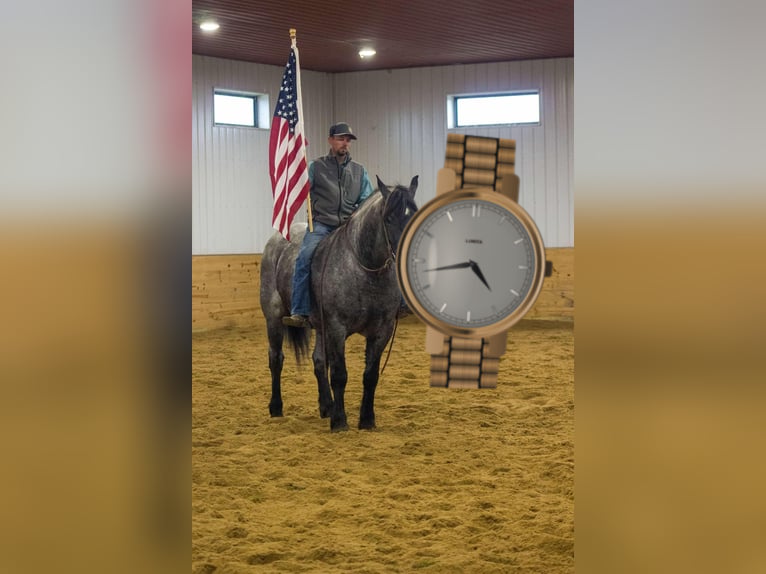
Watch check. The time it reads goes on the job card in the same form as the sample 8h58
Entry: 4h43
